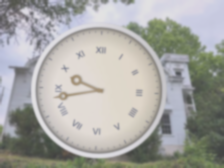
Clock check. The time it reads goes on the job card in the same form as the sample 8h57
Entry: 9h43
